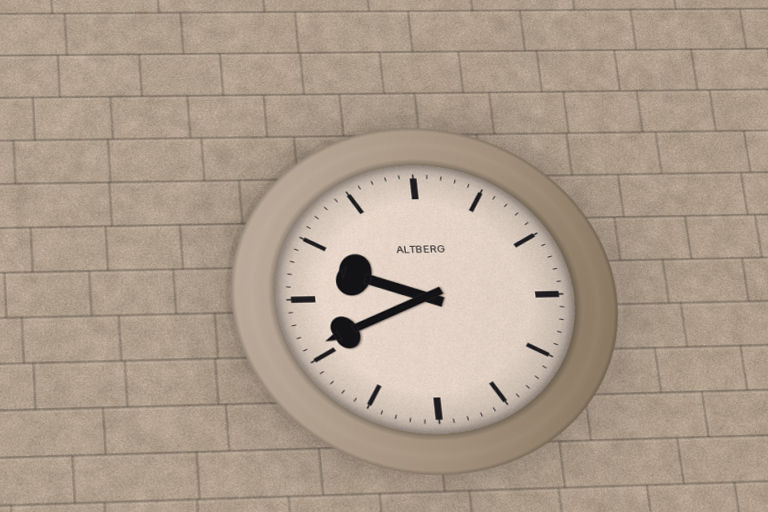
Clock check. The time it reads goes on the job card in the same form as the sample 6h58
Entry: 9h41
